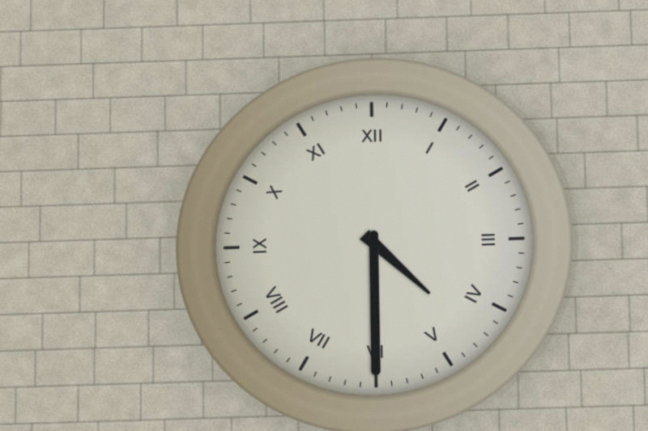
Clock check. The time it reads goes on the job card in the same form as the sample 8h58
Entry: 4h30
